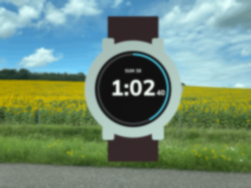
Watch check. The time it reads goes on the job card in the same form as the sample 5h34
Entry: 1h02
